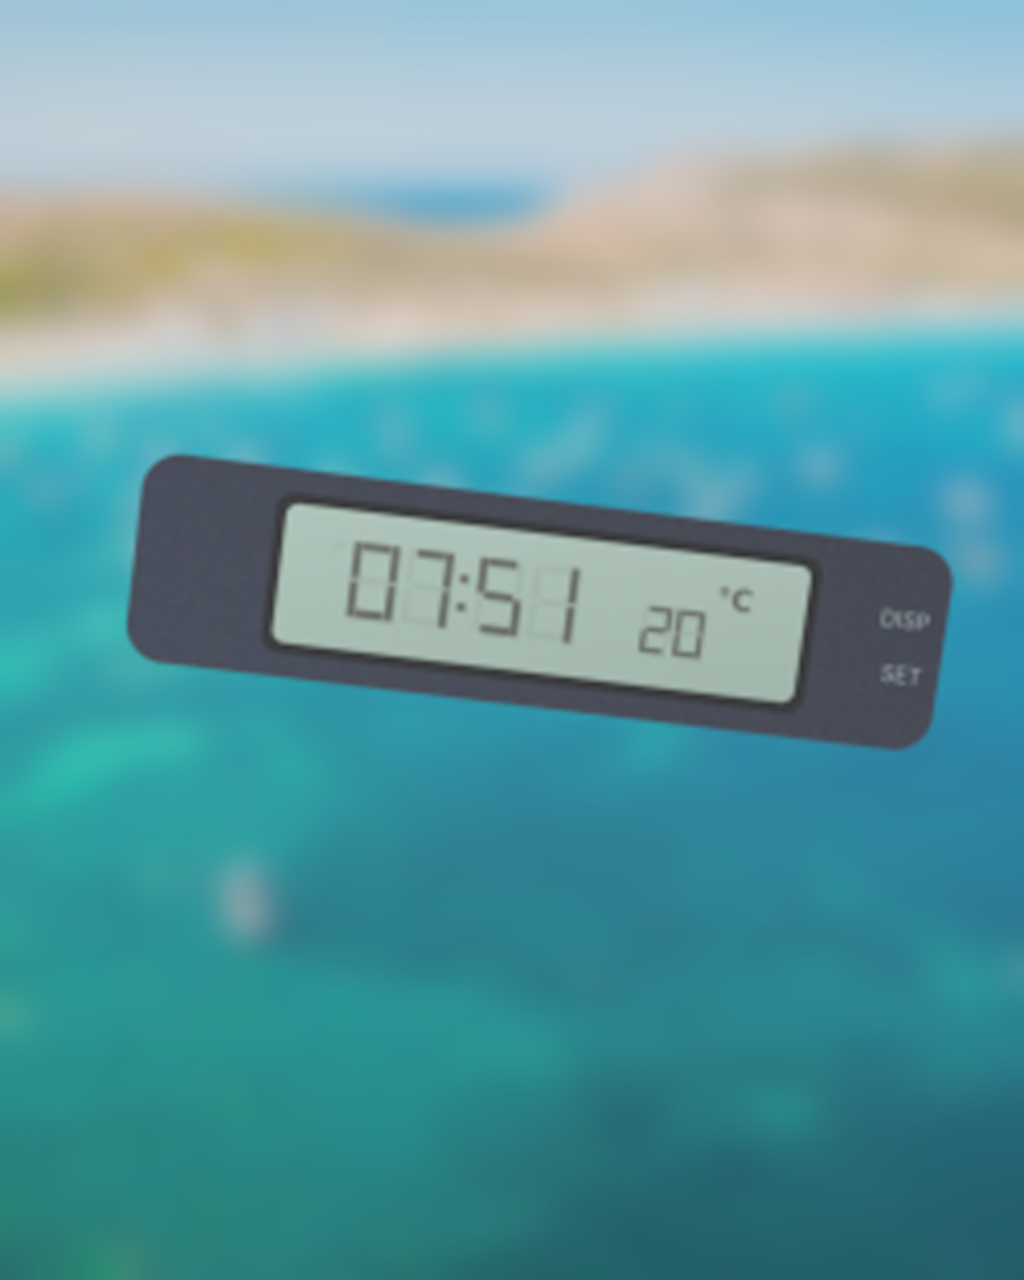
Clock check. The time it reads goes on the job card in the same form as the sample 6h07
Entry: 7h51
